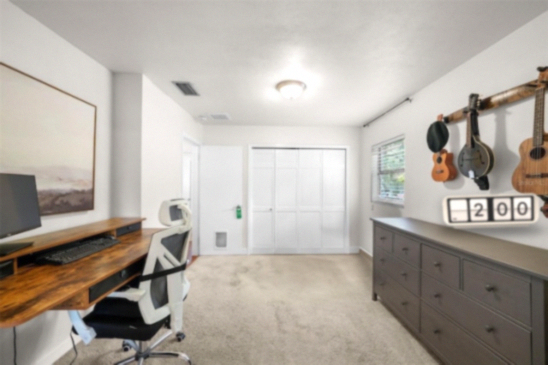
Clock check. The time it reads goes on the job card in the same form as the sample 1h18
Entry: 2h00
